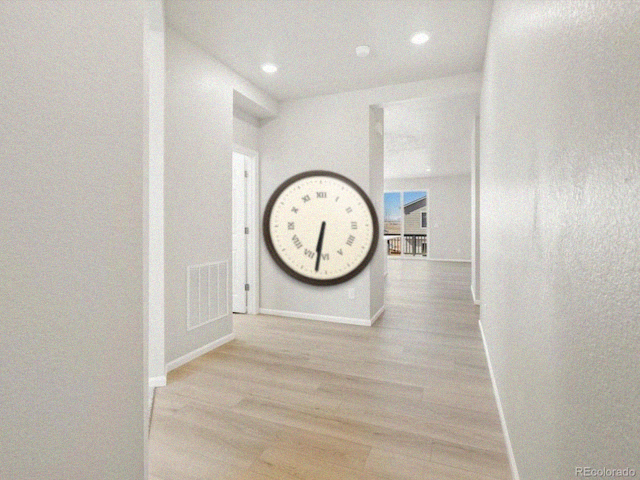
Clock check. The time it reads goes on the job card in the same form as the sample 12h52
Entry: 6h32
